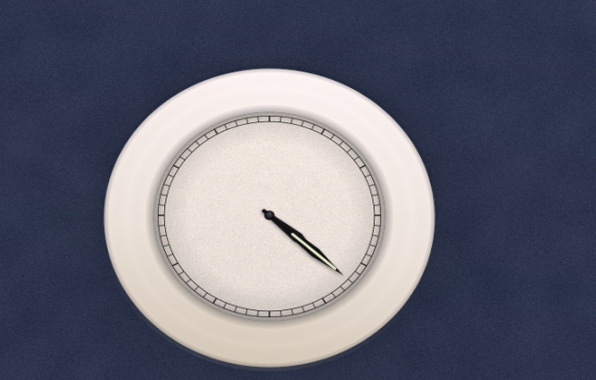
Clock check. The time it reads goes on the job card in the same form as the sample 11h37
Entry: 4h22
